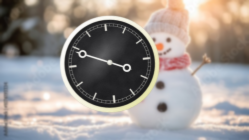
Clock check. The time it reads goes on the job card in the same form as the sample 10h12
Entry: 3h49
